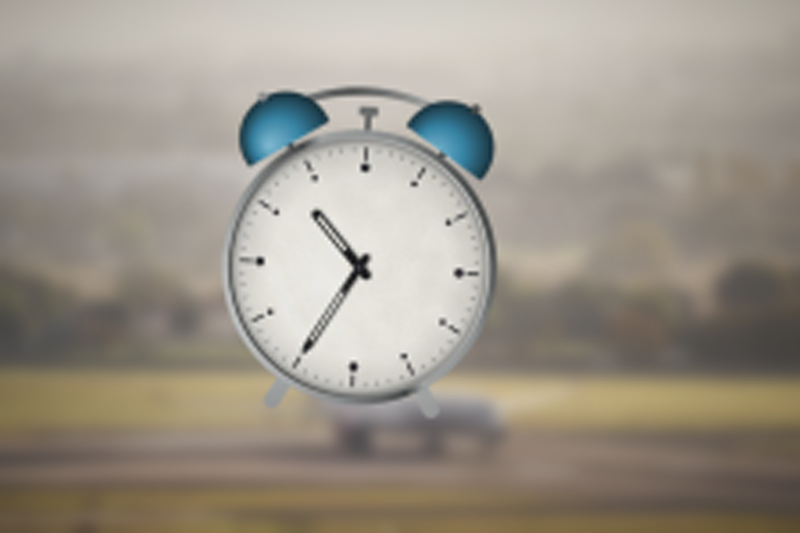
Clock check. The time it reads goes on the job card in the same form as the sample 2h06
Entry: 10h35
